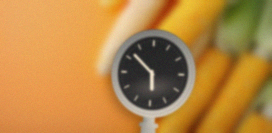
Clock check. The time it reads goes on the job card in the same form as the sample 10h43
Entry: 5h52
